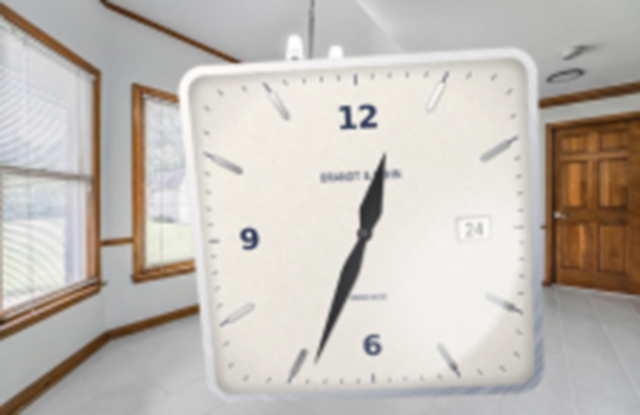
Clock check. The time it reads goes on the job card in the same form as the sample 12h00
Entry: 12h34
